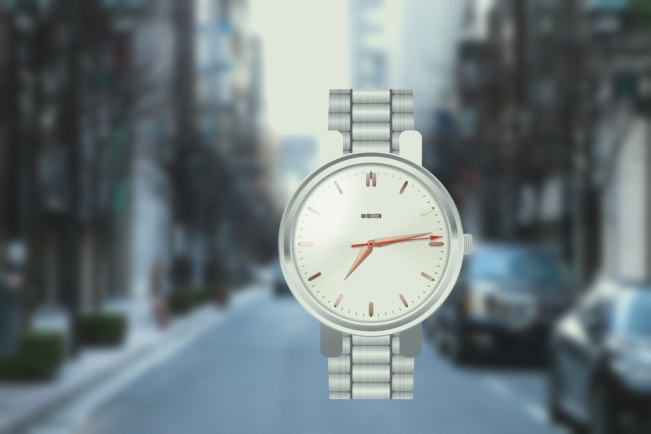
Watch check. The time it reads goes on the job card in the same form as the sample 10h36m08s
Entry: 7h13m14s
